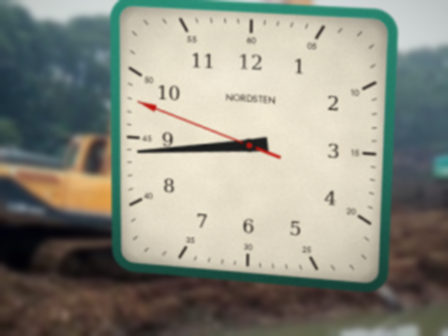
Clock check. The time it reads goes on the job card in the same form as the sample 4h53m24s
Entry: 8h43m48s
